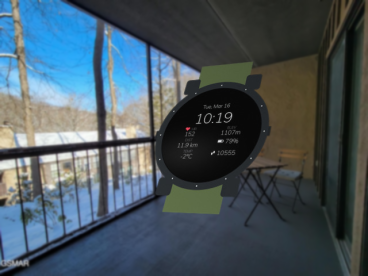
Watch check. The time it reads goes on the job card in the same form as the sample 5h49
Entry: 10h19
